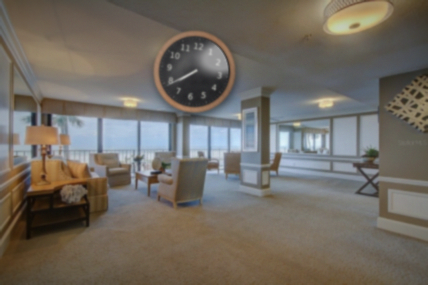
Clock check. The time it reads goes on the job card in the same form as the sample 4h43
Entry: 7h39
